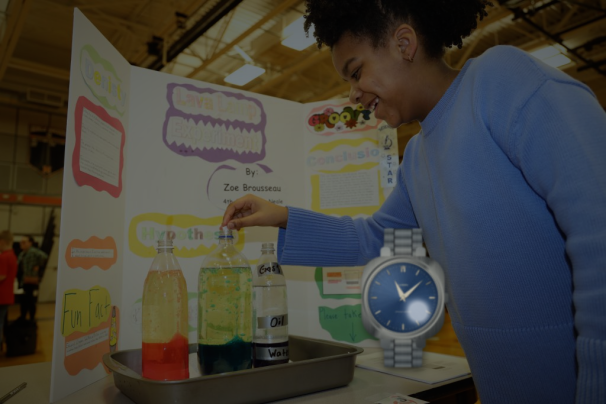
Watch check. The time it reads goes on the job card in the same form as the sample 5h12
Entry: 11h08
